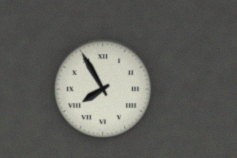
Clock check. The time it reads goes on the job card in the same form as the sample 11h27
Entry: 7h55
